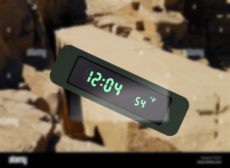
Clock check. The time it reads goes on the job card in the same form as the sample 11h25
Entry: 12h04
